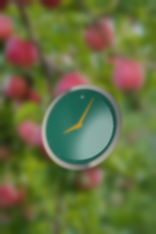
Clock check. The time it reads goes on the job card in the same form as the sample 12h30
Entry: 8h04
